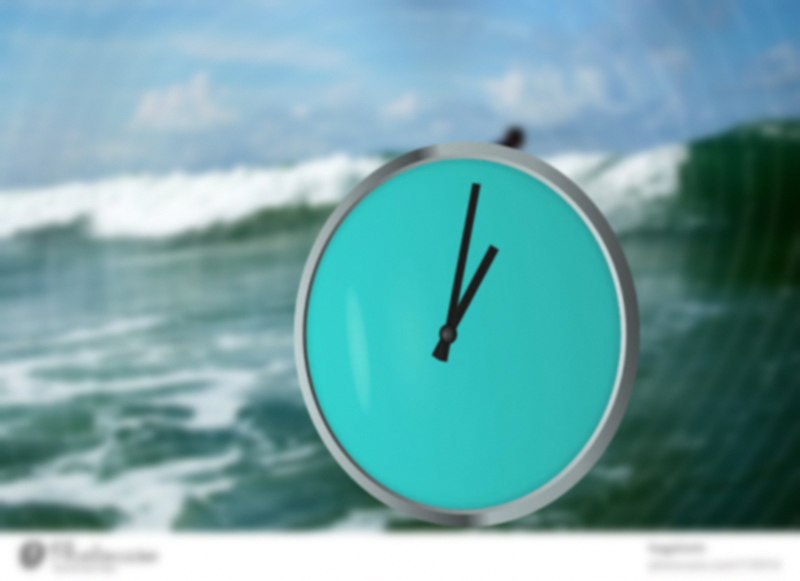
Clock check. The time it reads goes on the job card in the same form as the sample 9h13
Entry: 1h02
